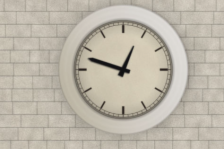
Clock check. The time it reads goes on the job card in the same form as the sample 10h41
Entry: 12h48
